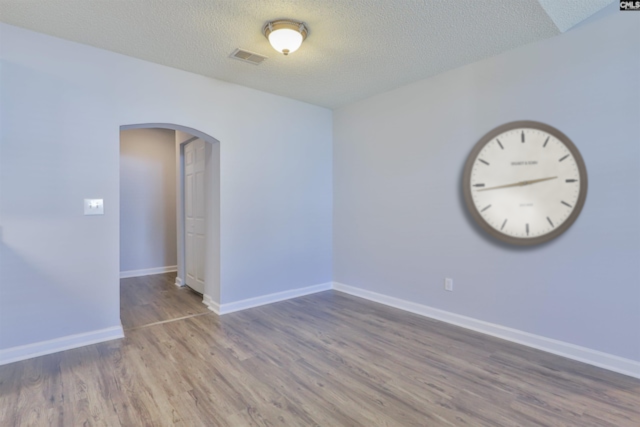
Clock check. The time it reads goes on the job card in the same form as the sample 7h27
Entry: 2h44
